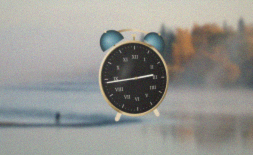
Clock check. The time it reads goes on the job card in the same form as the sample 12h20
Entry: 2h44
